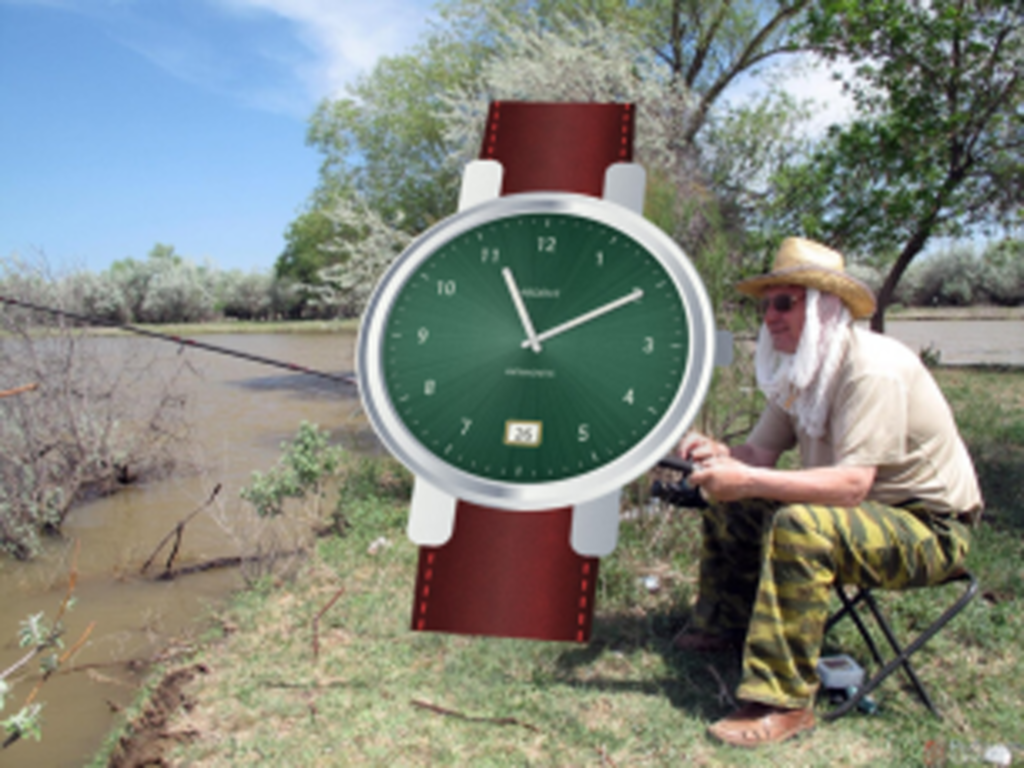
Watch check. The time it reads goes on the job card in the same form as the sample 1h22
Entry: 11h10
